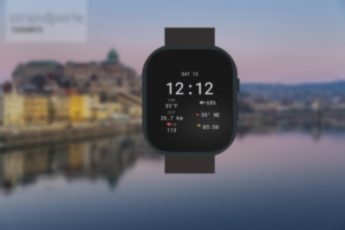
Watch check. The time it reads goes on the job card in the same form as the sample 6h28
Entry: 12h12
